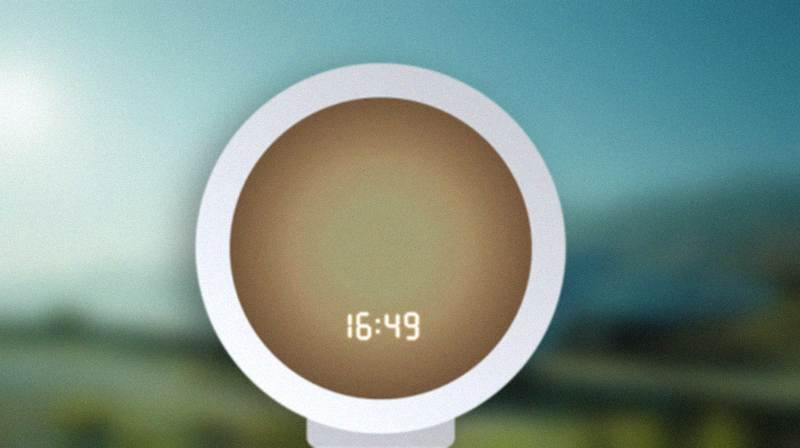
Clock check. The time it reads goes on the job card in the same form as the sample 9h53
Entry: 16h49
